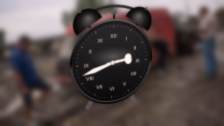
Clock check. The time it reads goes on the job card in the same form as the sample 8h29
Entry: 2h42
